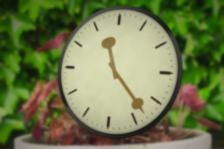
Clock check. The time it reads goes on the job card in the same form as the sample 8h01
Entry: 11h23
